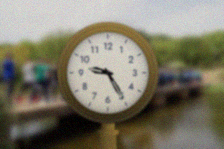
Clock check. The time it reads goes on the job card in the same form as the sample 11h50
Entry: 9h25
